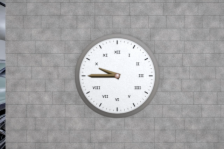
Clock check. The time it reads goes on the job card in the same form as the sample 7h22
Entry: 9h45
